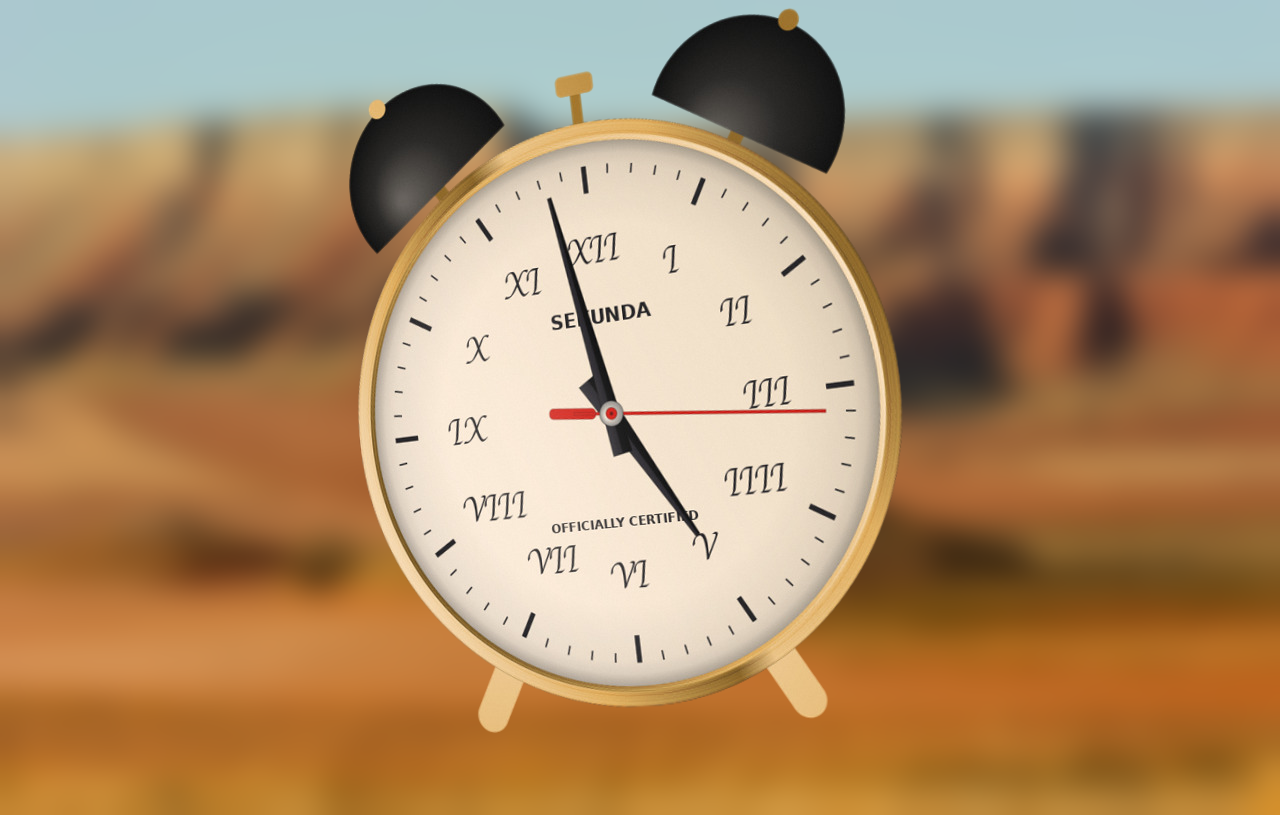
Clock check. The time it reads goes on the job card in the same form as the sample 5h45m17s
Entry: 4h58m16s
